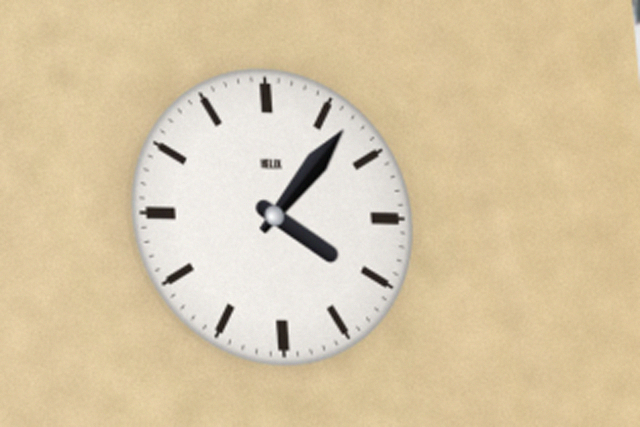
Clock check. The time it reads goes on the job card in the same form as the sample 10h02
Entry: 4h07
